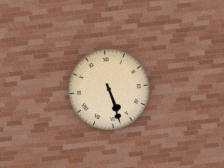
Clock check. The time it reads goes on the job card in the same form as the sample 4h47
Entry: 5h28
